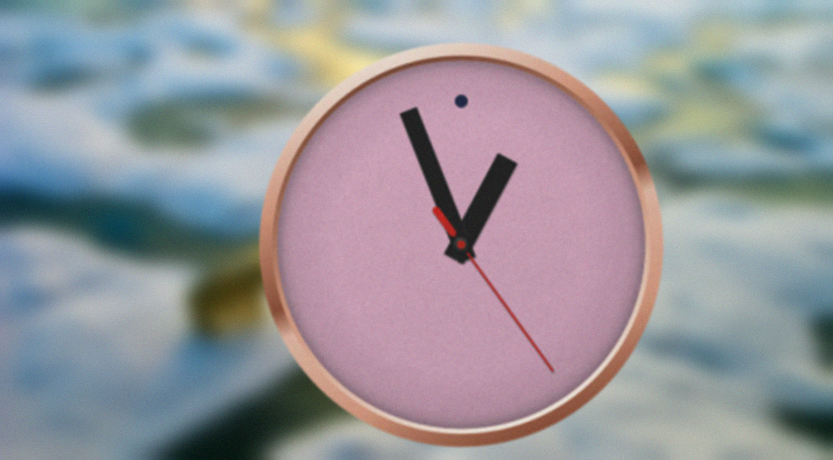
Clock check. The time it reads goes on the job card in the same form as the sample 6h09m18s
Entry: 12h56m24s
